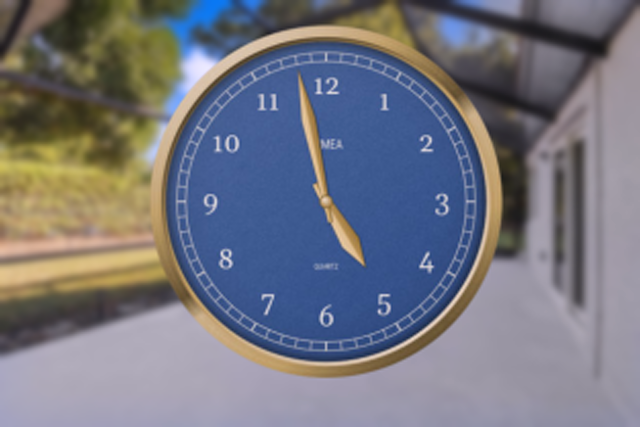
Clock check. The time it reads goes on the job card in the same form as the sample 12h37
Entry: 4h58
